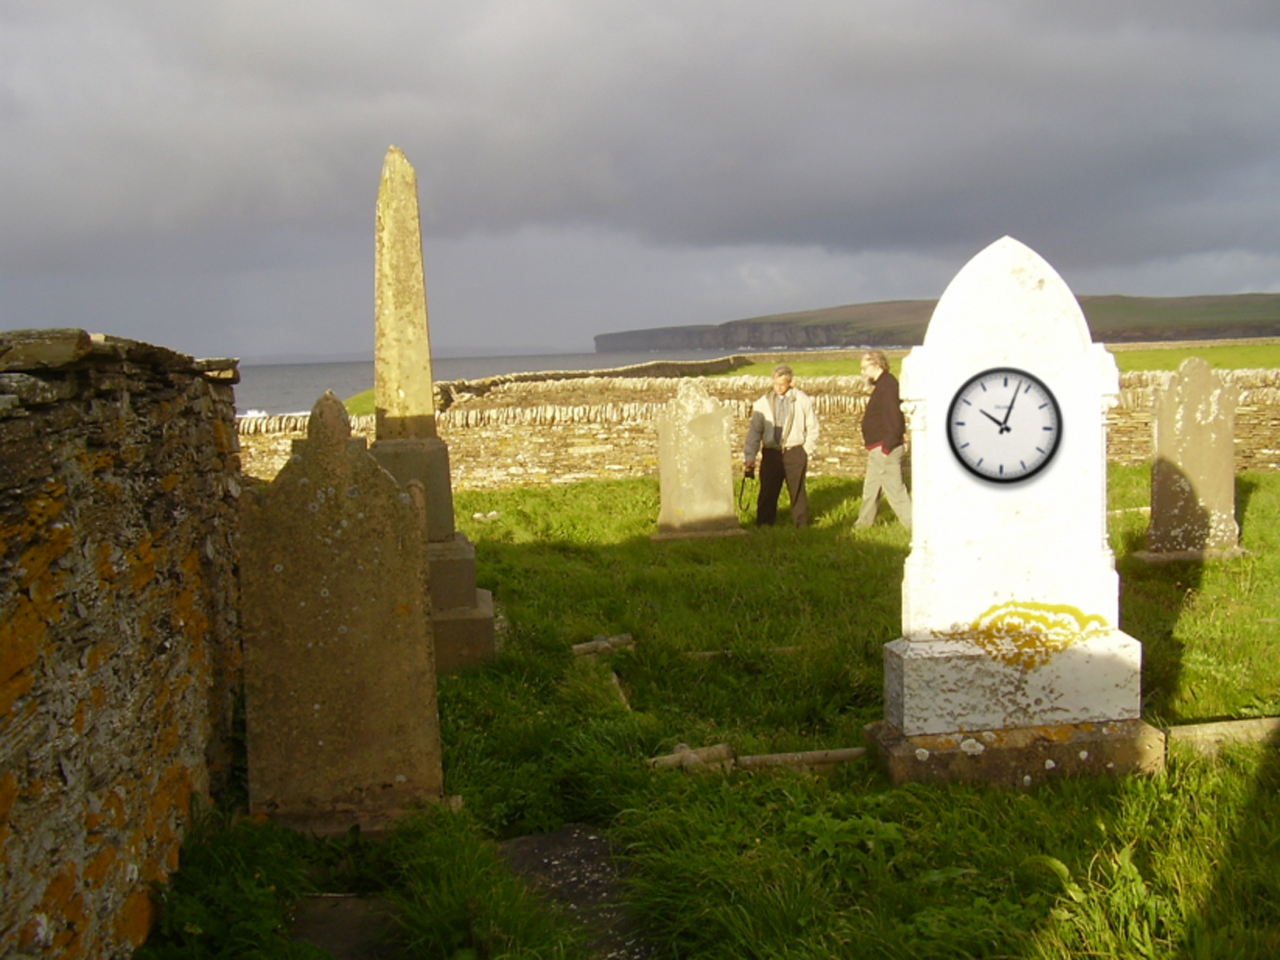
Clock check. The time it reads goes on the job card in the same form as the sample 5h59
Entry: 10h03
